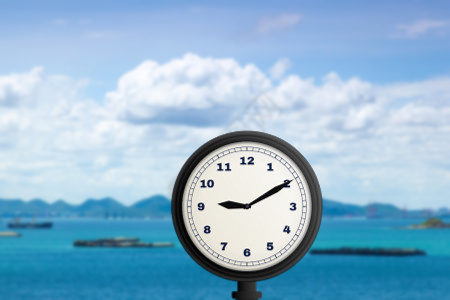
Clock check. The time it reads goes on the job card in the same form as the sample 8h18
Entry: 9h10
